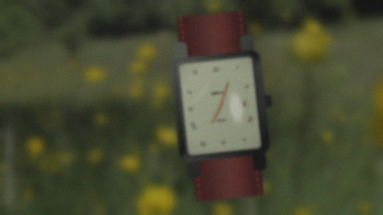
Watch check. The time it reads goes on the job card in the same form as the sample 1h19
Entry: 7h04
